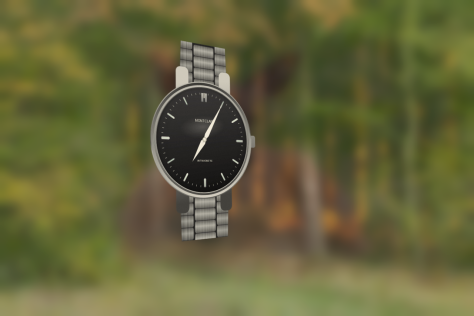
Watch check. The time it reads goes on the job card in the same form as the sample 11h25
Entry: 7h05
